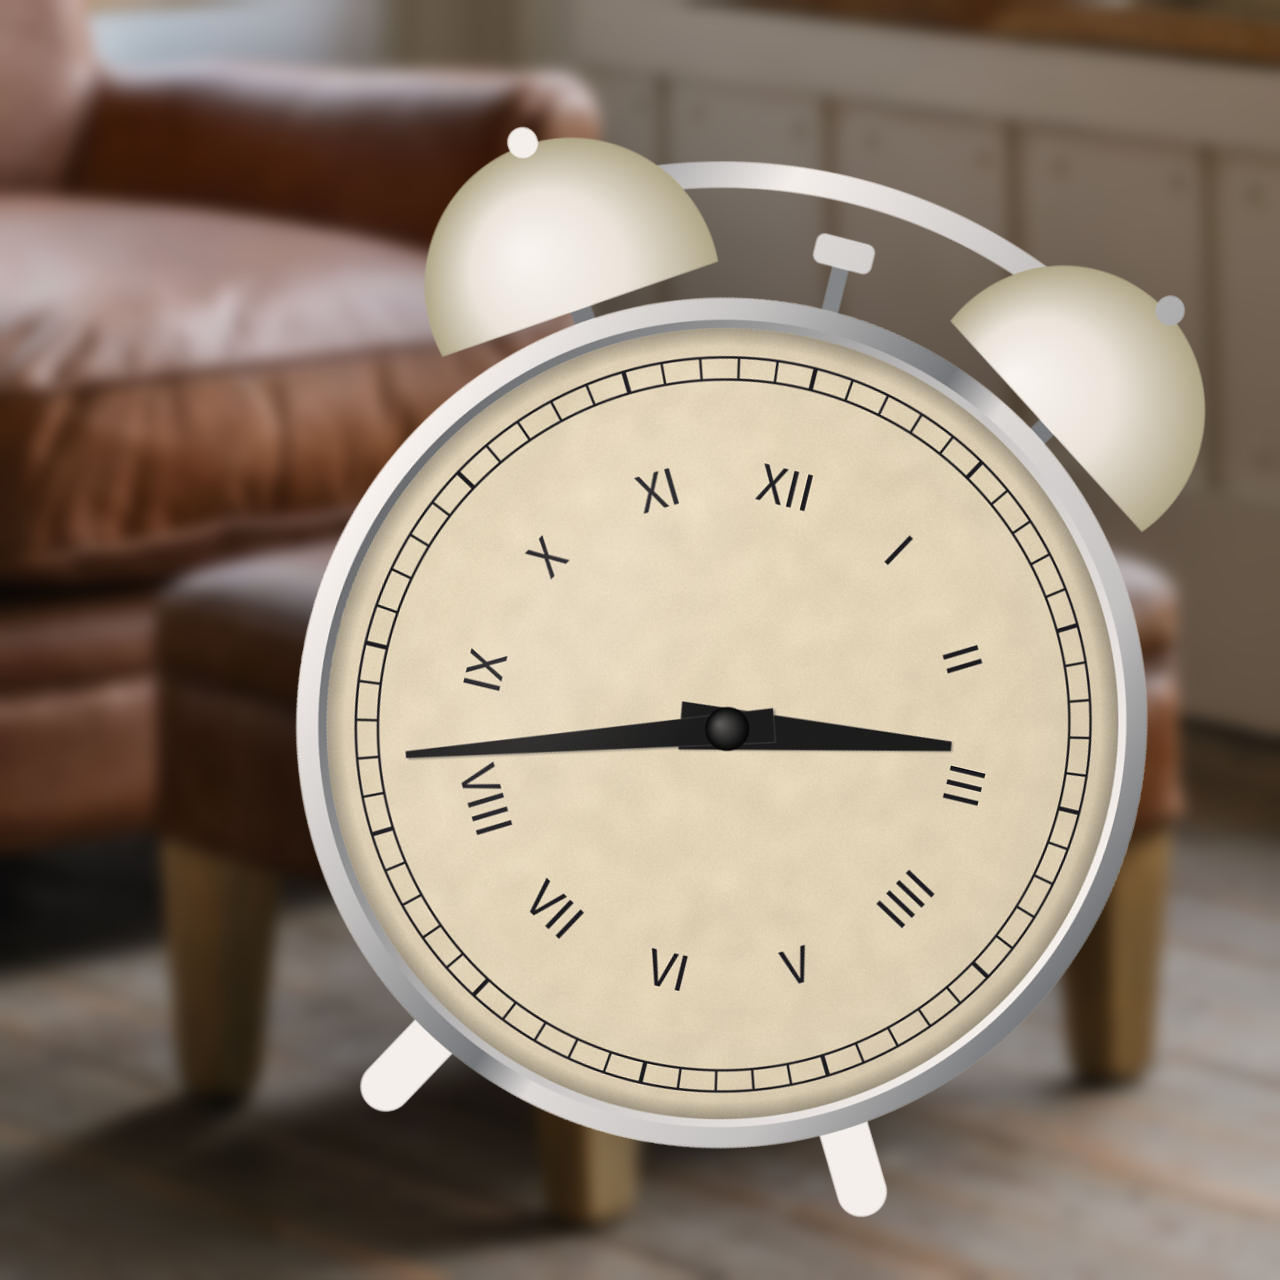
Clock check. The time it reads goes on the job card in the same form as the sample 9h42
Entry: 2h42
